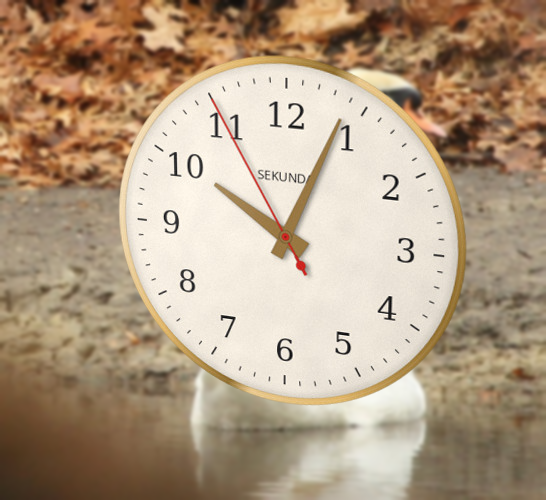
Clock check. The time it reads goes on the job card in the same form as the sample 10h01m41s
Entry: 10h03m55s
